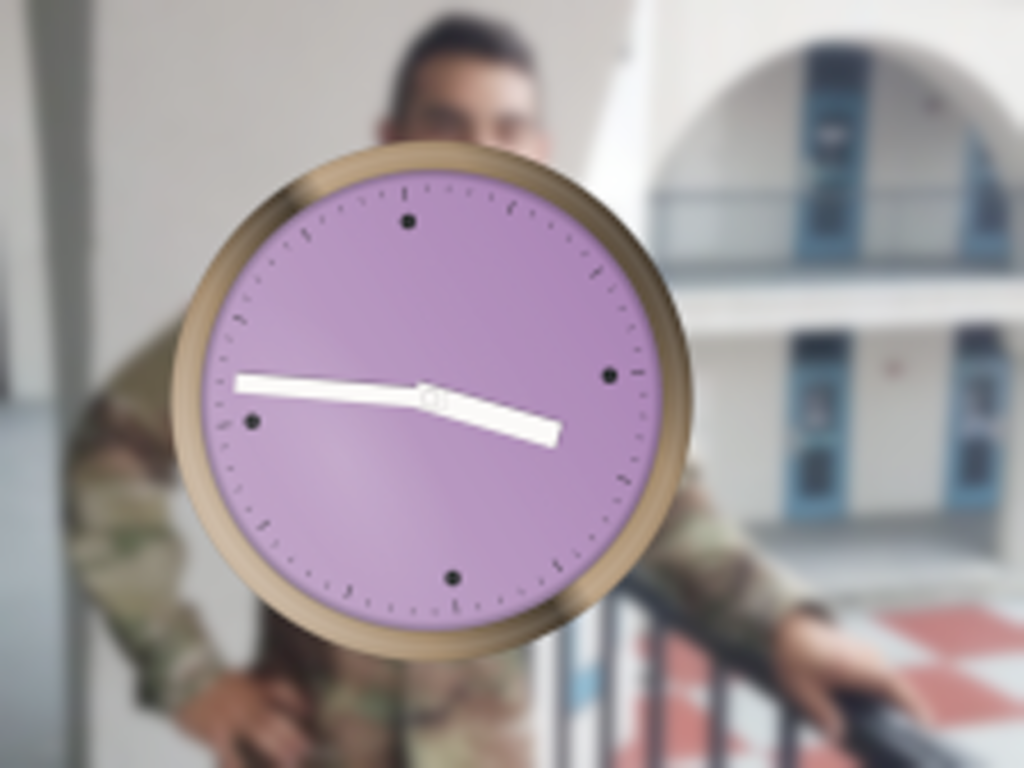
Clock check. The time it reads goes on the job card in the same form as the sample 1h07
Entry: 3h47
